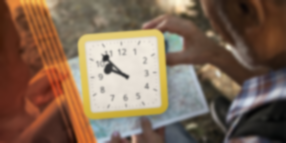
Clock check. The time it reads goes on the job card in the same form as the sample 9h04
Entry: 9h53
